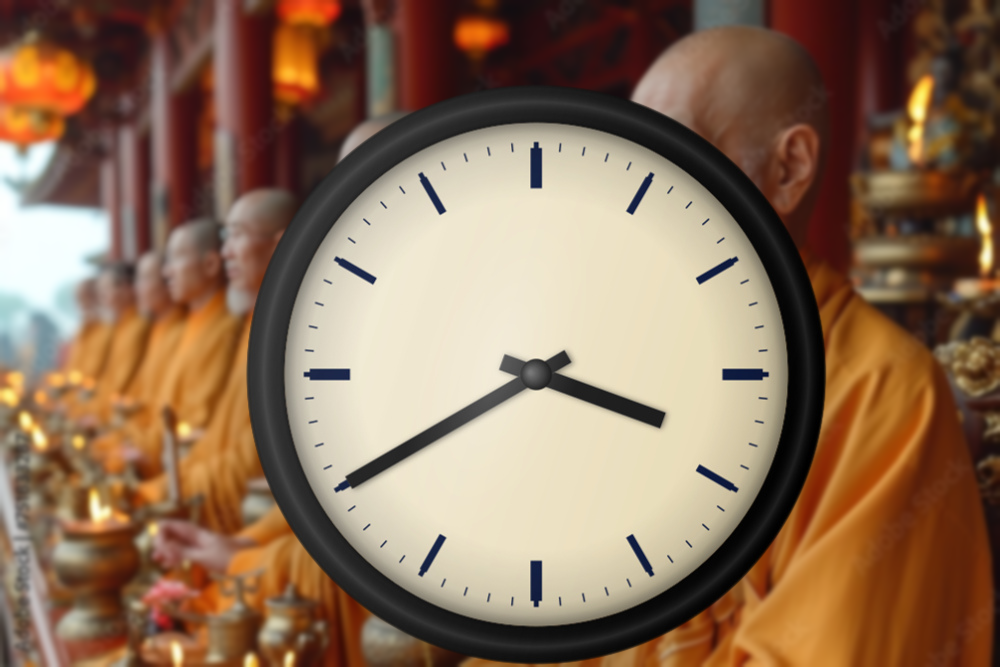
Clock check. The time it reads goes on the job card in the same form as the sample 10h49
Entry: 3h40
